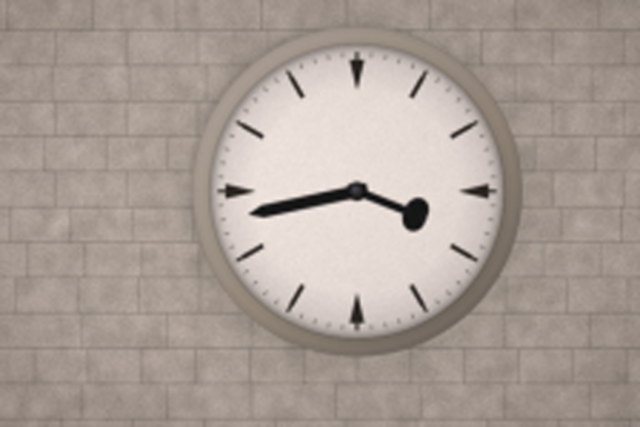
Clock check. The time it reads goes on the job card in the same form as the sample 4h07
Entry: 3h43
